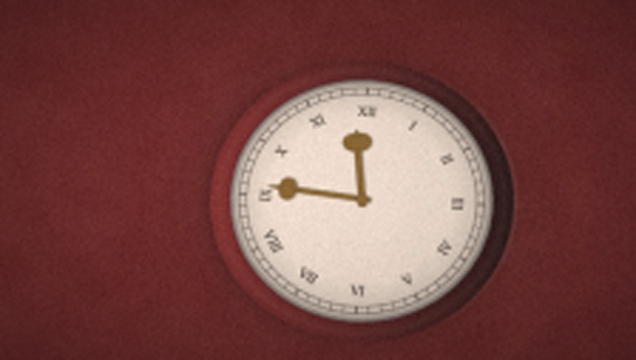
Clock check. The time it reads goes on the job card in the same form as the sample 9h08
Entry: 11h46
